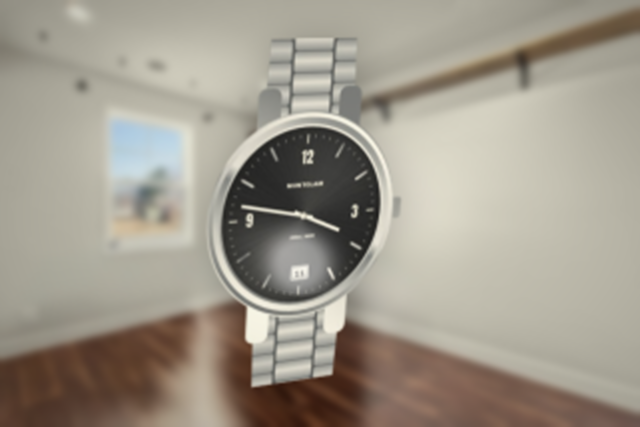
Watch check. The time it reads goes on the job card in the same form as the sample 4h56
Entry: 3h47
